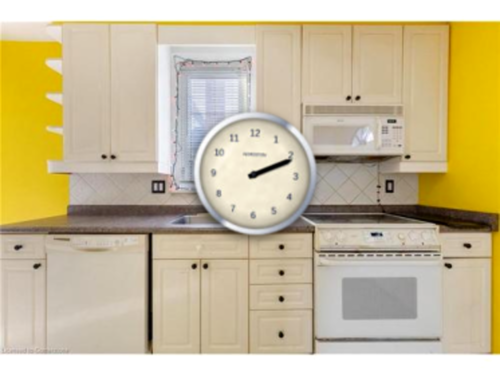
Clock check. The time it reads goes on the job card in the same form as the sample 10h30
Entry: 2h11
